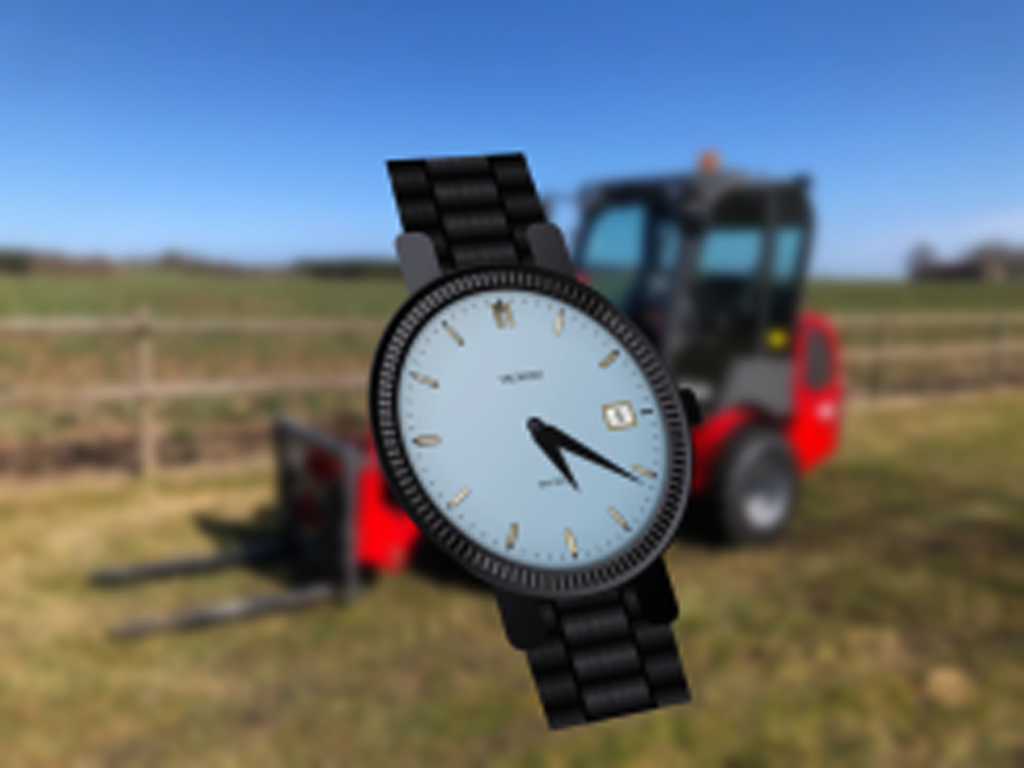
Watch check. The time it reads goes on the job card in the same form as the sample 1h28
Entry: 5h21
